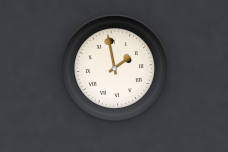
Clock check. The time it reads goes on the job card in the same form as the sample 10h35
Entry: 1h59
